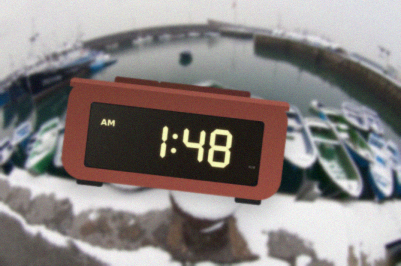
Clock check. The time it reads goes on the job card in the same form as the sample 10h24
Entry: 1h48
